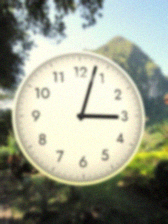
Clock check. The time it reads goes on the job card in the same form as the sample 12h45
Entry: 3h03
